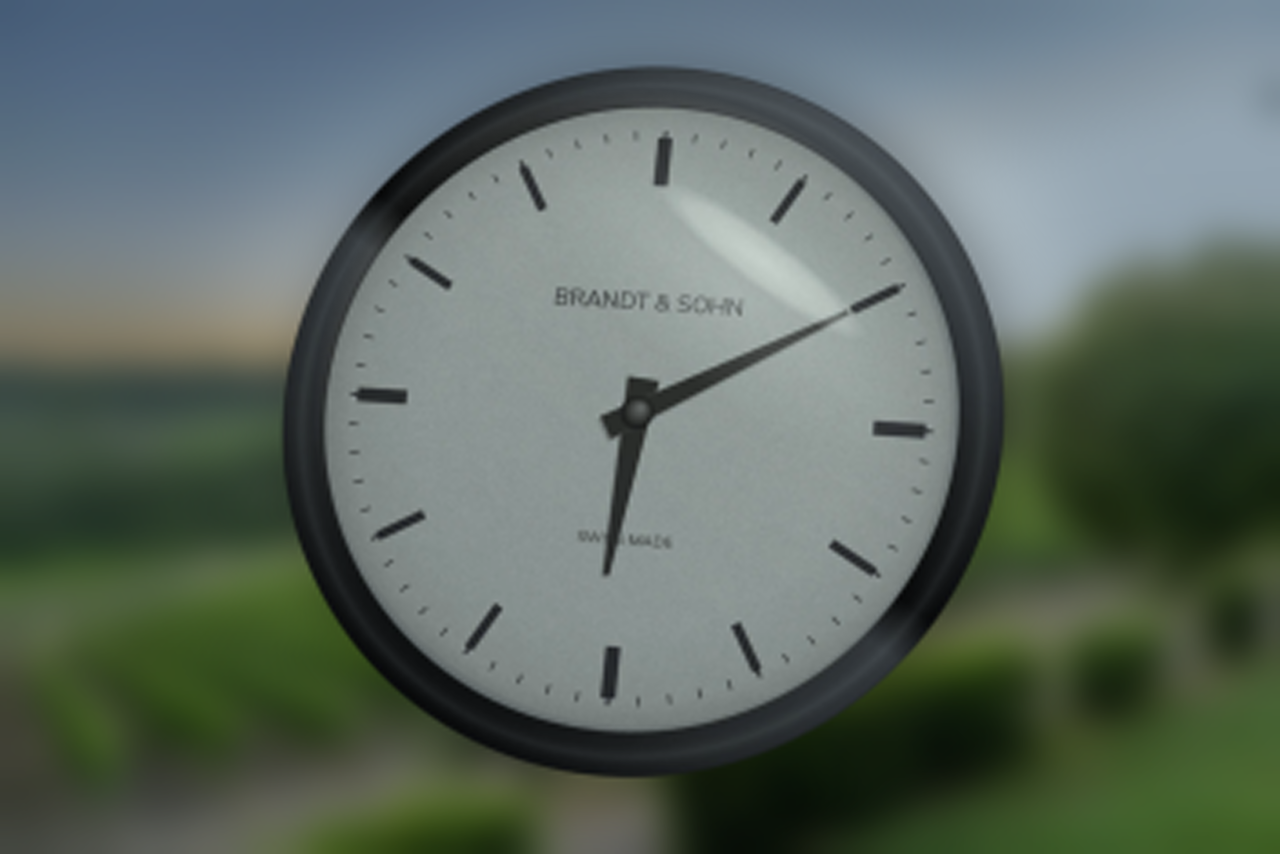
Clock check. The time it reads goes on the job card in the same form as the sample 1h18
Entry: 6h10
